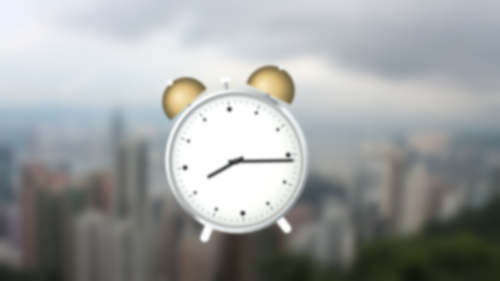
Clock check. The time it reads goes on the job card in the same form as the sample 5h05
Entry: 8h16
